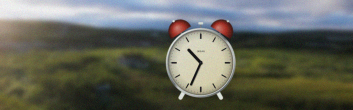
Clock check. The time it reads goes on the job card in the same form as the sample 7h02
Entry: 10h34
